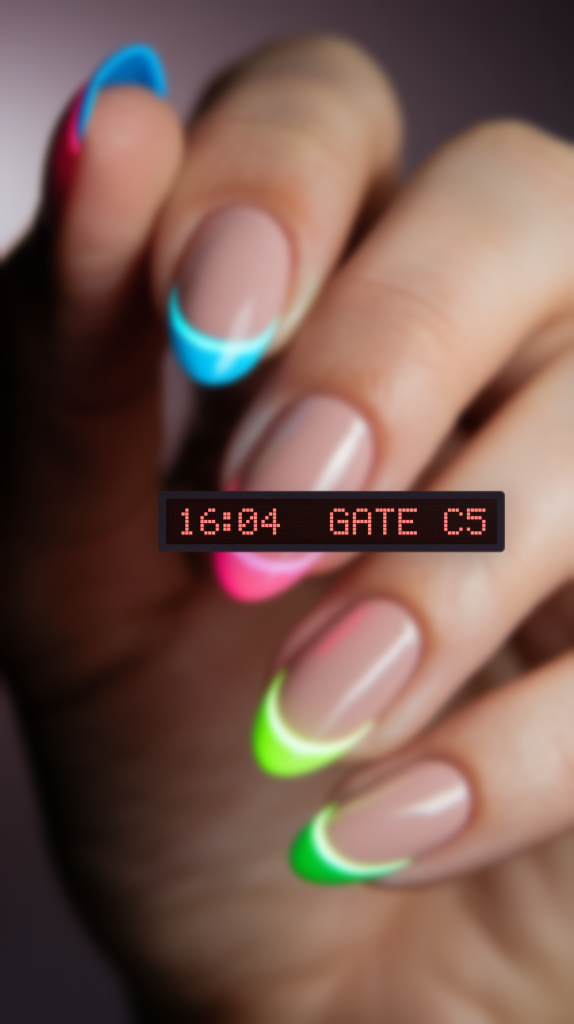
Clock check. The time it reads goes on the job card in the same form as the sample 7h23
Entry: 16h04
